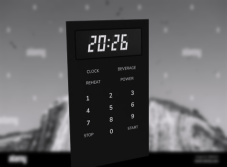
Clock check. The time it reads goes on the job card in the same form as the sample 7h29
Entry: 20h26
